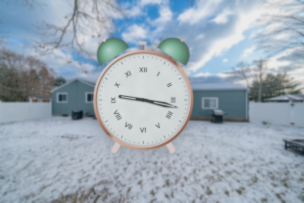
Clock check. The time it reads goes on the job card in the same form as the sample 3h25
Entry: 9h17
